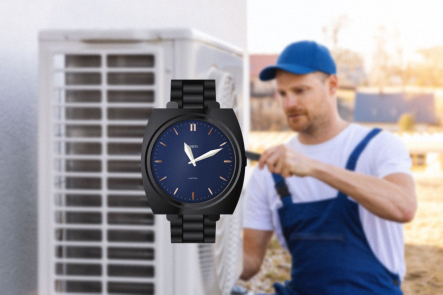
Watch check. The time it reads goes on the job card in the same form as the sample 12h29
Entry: 11h11
